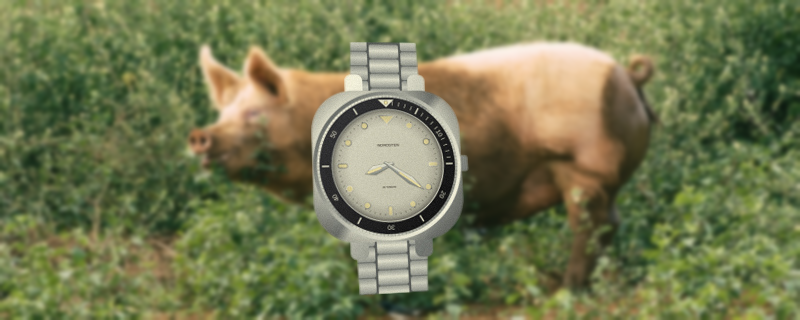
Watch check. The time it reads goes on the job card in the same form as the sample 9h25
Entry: 8h21
